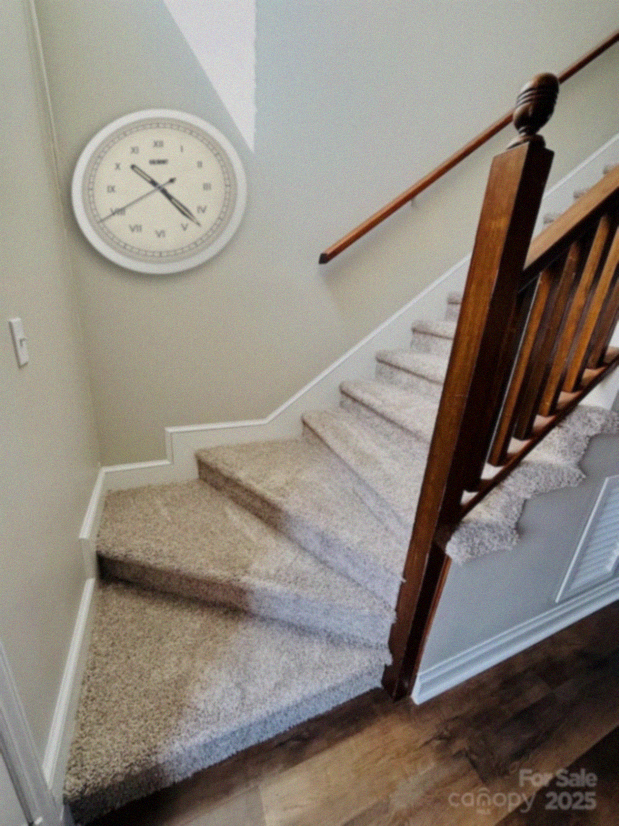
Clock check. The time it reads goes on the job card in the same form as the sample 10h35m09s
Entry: 10h22m40s
